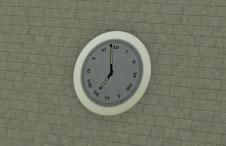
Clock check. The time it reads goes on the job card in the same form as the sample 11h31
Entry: 6h58
